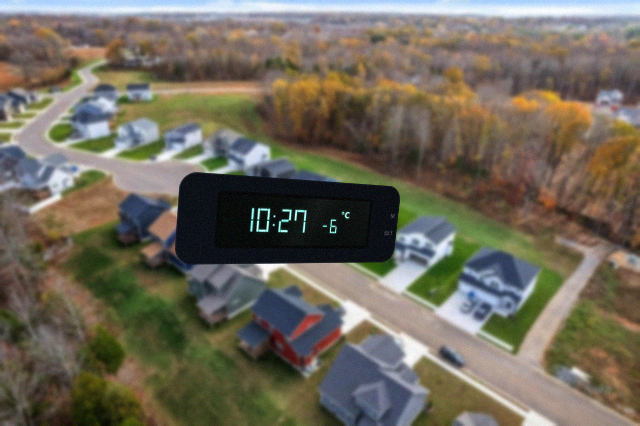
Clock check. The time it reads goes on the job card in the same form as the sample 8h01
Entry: 10h27
